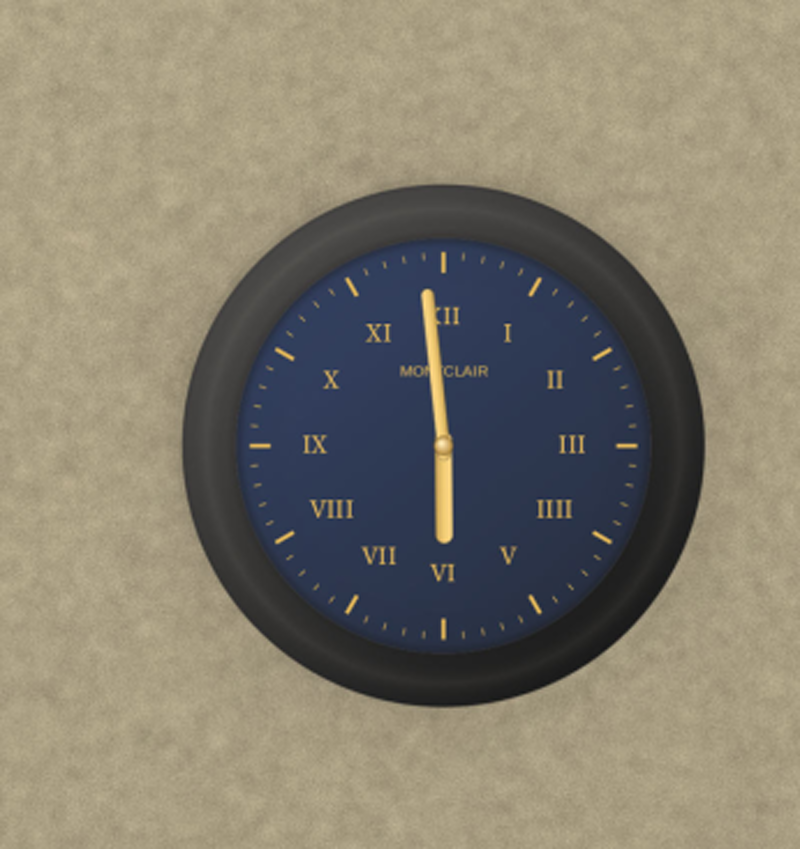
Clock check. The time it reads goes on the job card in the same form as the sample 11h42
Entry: 5h59
